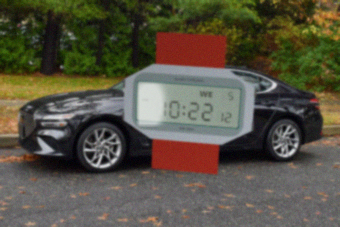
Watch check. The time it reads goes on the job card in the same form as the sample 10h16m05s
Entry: 10h22m12s
